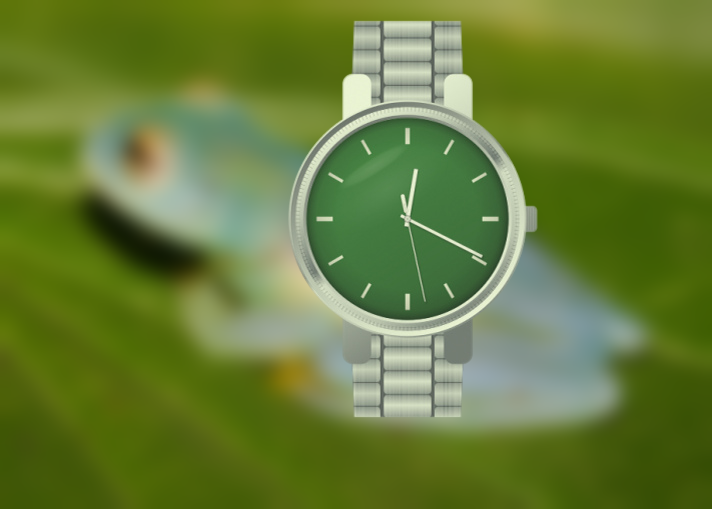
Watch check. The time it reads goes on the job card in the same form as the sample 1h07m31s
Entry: 12h19m28s
